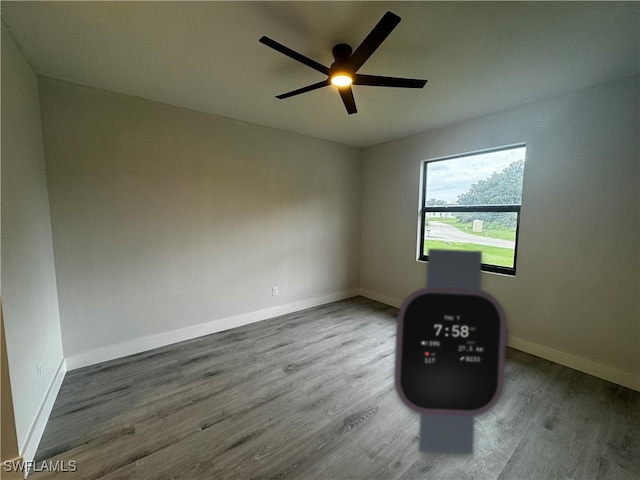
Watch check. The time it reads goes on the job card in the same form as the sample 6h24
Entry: 7h58
